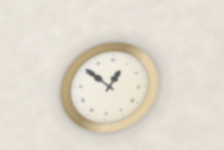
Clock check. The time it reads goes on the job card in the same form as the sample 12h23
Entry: 12h51
